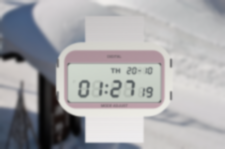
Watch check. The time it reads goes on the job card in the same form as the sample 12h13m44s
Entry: 1h27m19s
